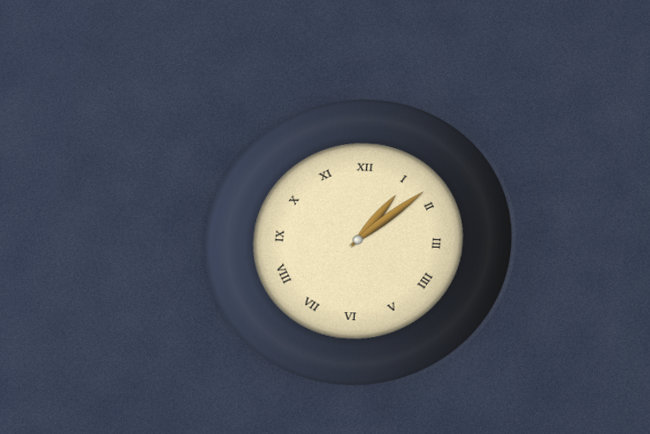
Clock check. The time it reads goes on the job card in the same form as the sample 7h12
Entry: 1h08
